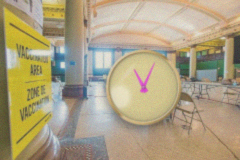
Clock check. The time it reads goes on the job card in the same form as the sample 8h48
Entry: 11h04
